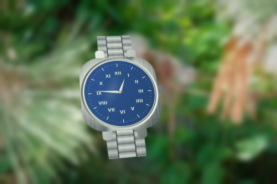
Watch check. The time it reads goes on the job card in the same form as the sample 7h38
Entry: 12h46
